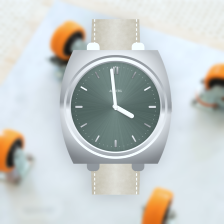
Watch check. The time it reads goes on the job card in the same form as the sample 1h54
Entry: 3h59
